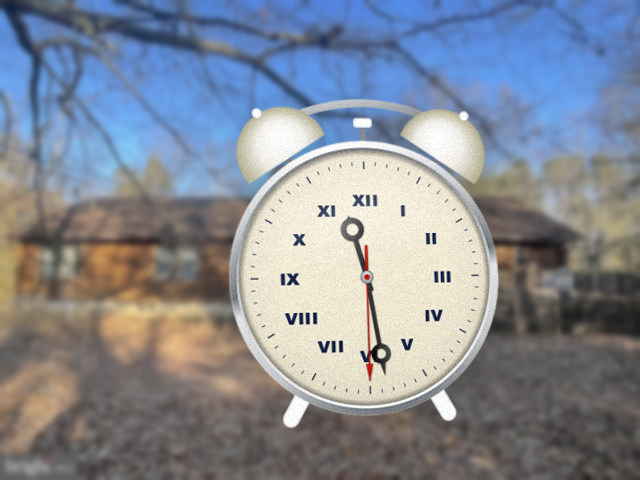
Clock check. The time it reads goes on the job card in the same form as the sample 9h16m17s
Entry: 11h28m30s
